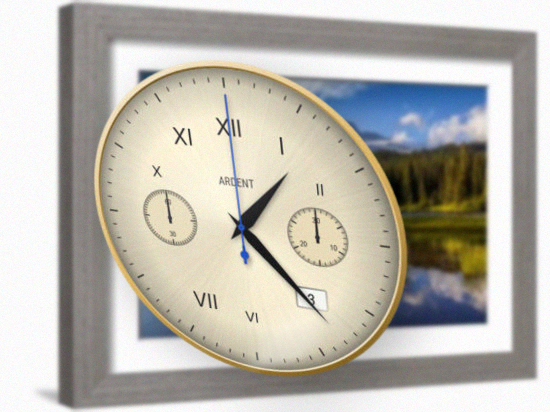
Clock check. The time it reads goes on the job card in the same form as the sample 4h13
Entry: 1h23
